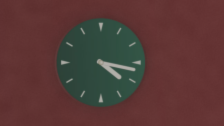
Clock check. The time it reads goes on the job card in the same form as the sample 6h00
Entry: 4h17
